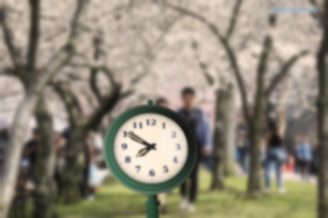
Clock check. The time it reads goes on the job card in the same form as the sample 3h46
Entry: 7h50
